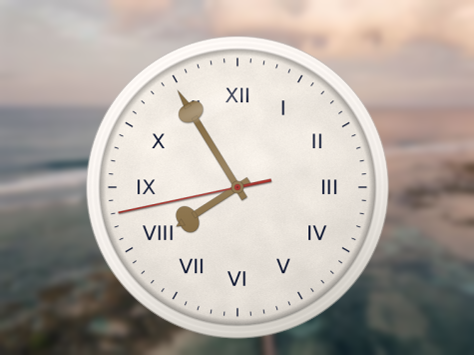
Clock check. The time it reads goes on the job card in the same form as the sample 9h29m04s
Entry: 7h54m43s
